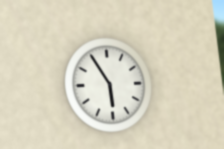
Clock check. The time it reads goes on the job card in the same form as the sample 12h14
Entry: 5h55
